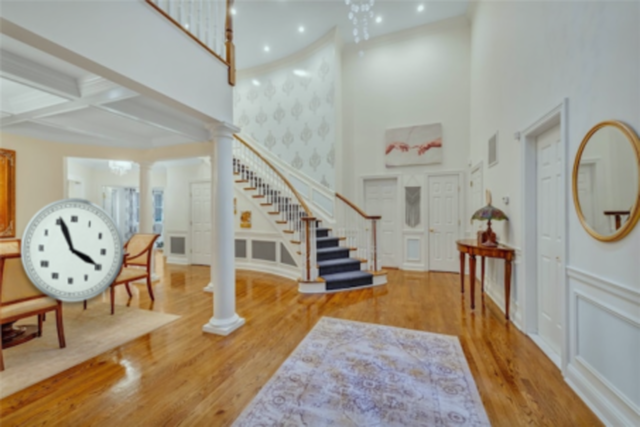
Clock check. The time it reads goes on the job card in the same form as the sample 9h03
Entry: 3h56
